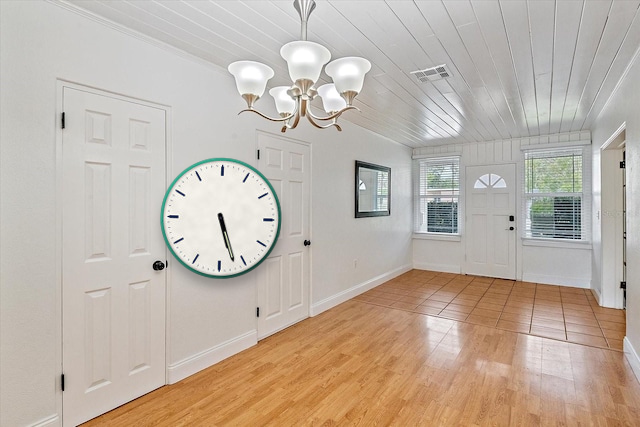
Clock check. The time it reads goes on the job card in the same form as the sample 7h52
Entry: 5h27
